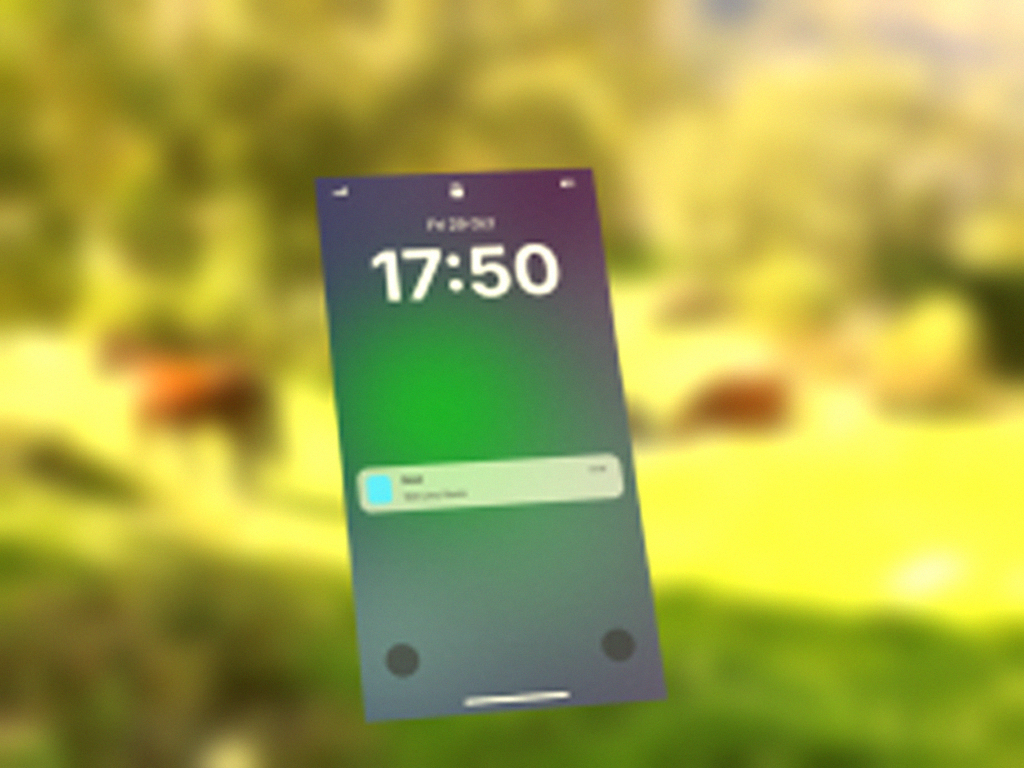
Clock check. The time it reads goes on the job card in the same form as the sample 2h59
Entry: 17h50
